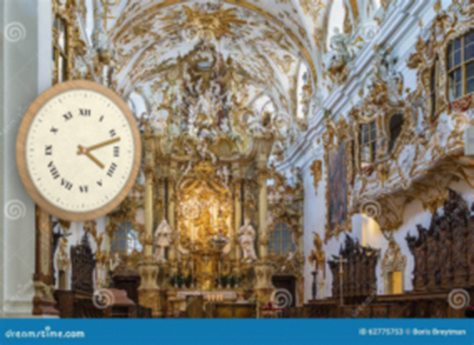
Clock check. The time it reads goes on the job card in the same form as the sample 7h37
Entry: 4h12
